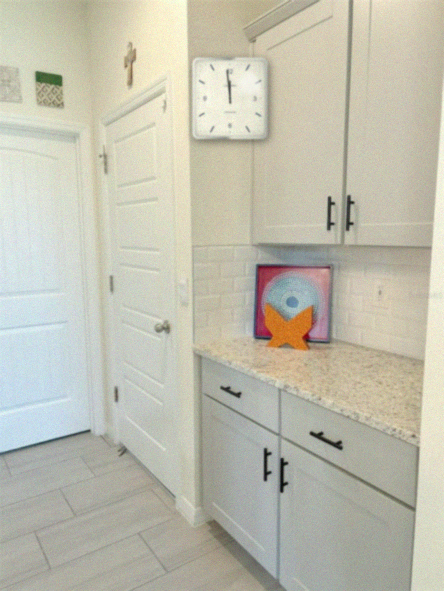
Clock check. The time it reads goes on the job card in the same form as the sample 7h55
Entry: 11h59
